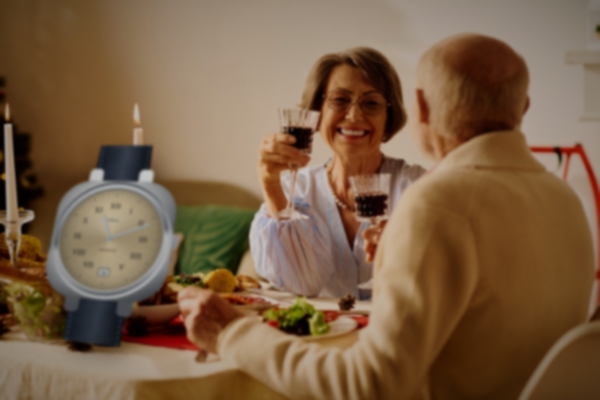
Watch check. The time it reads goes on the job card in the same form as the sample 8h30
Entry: 11h11
